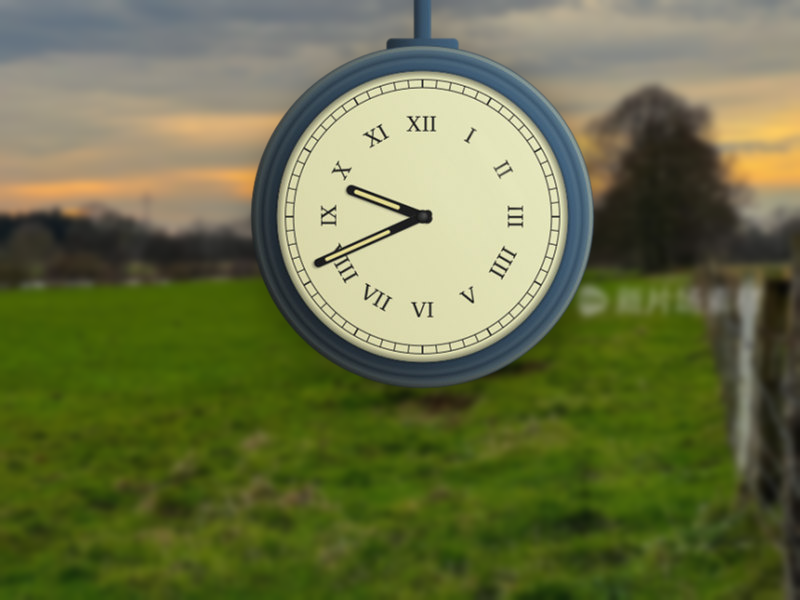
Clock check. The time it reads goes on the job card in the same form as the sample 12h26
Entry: 9h41
